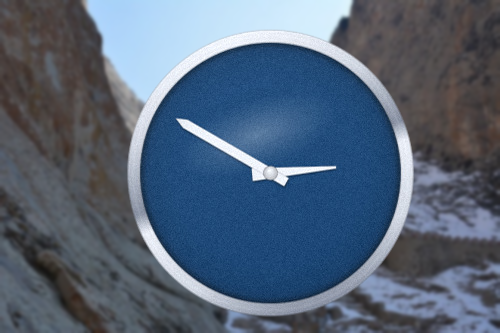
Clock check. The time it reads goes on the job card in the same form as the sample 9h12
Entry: 2h50
